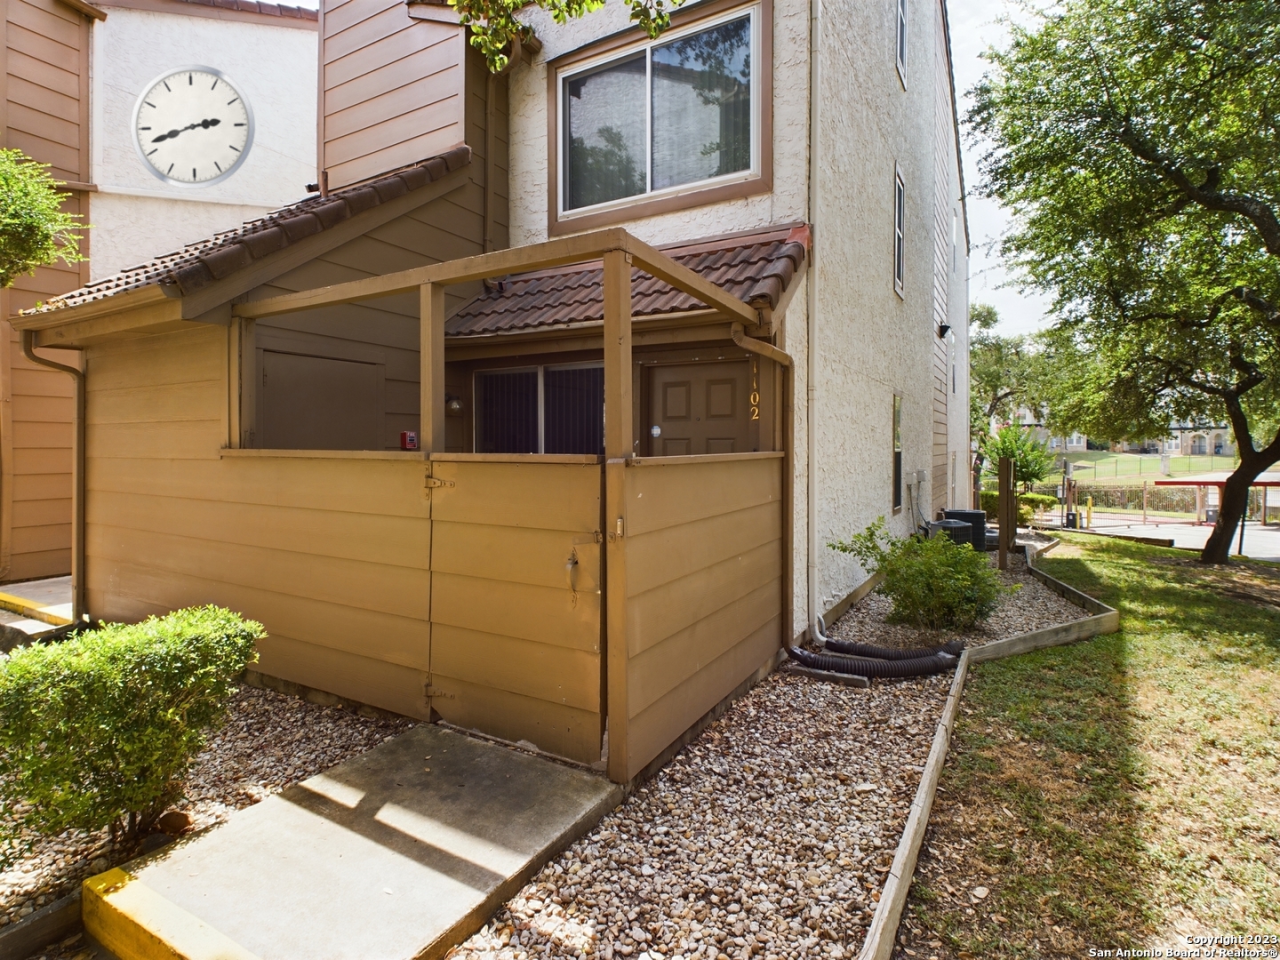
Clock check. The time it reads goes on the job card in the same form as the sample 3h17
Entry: 2h42
